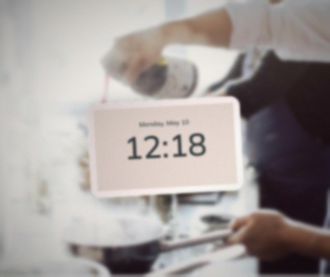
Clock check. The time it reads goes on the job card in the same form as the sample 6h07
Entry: 12h18
